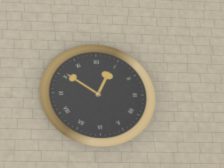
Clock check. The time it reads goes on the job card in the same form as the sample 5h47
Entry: 12h51
